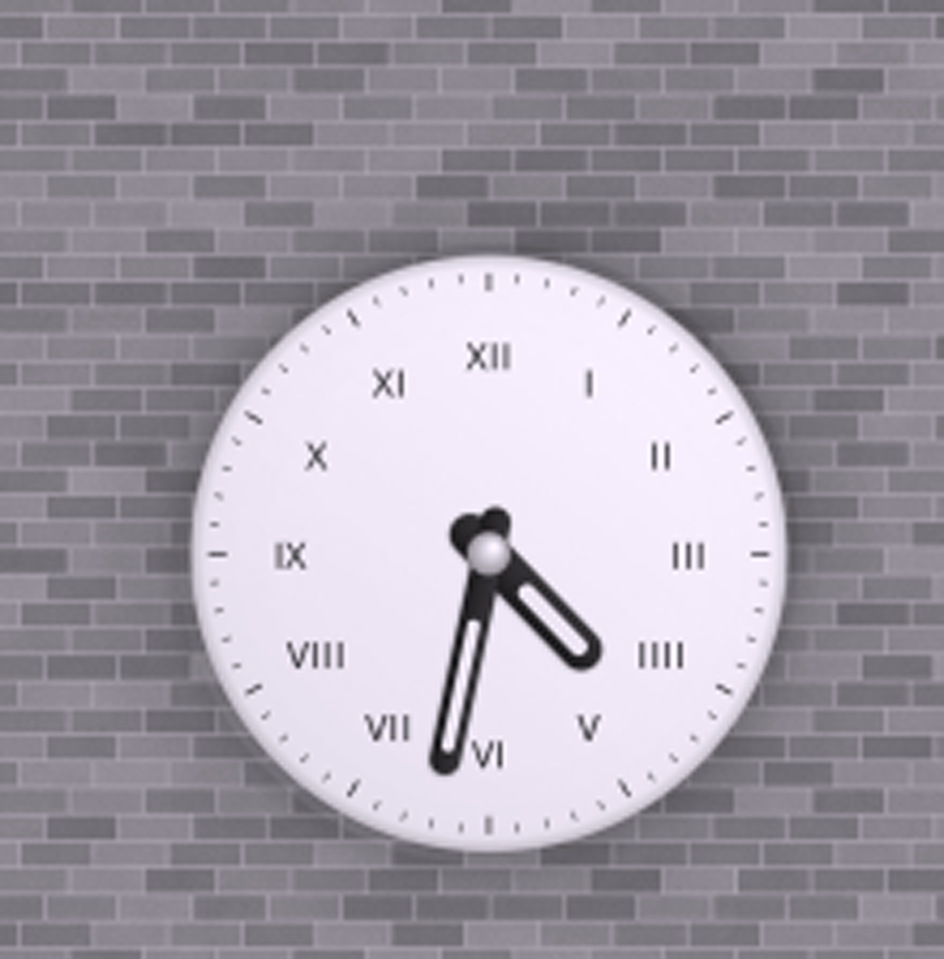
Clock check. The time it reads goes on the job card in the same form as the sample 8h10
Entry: 4h32
